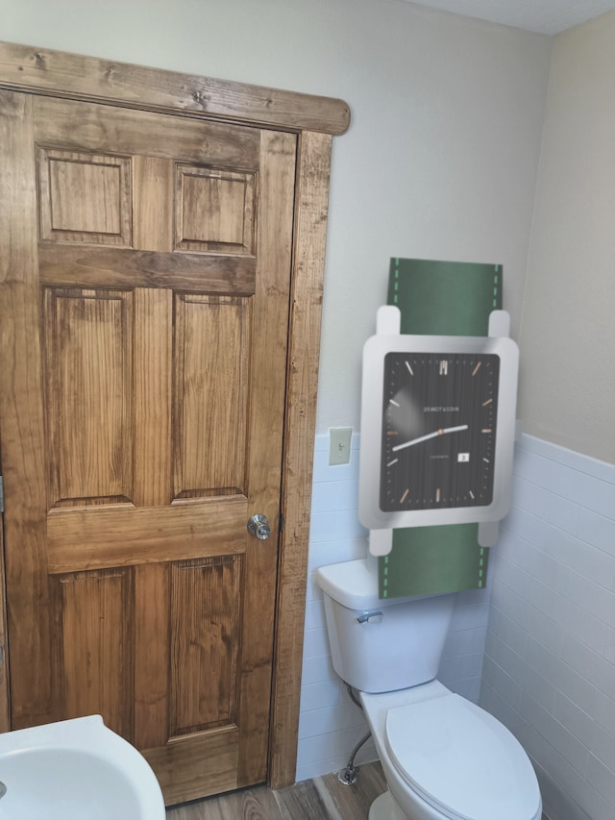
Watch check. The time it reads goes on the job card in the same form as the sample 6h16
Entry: 2h42
